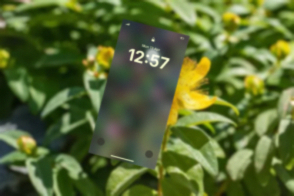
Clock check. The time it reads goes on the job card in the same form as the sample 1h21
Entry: 12h57
